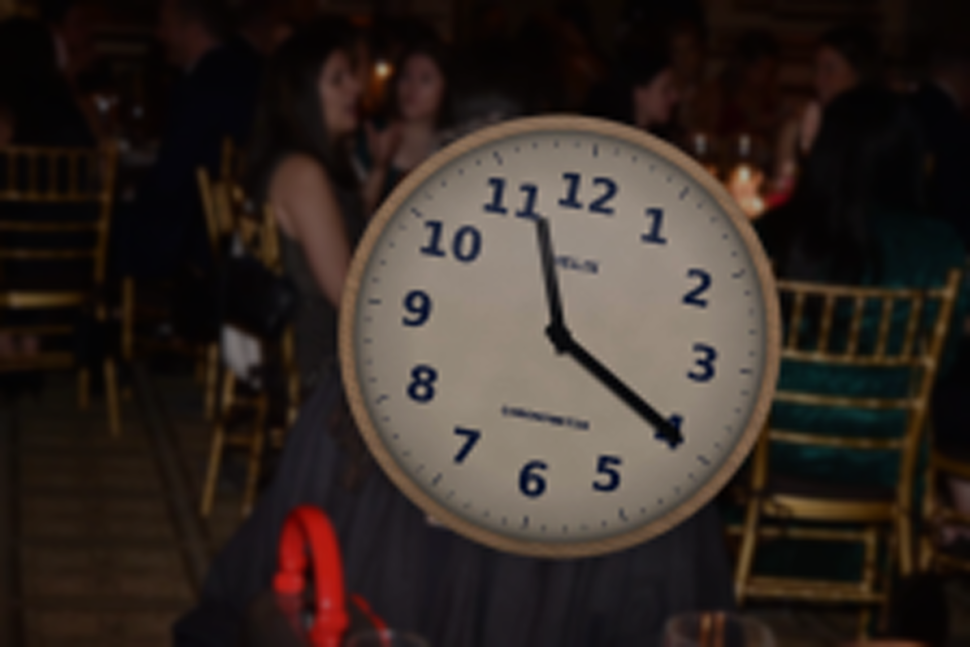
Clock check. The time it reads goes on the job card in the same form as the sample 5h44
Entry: 11h20
